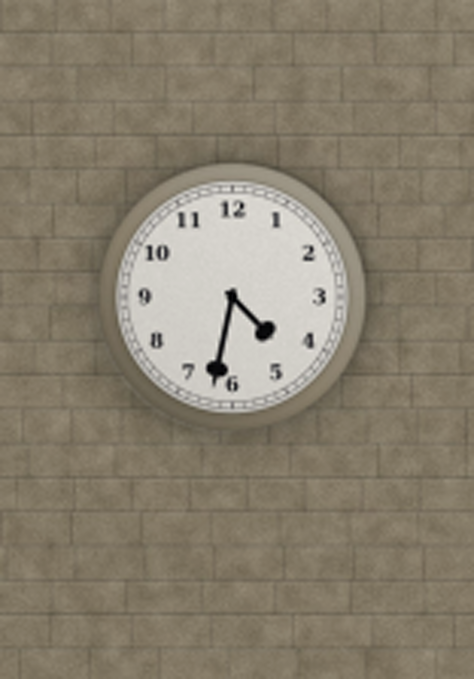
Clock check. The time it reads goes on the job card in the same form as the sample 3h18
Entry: 4h32
